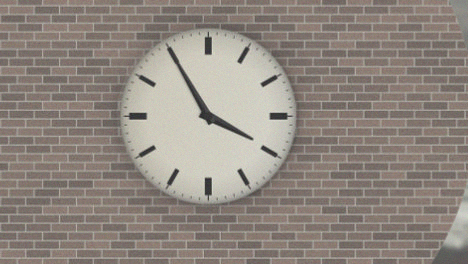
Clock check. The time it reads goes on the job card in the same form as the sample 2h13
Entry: 3h55
